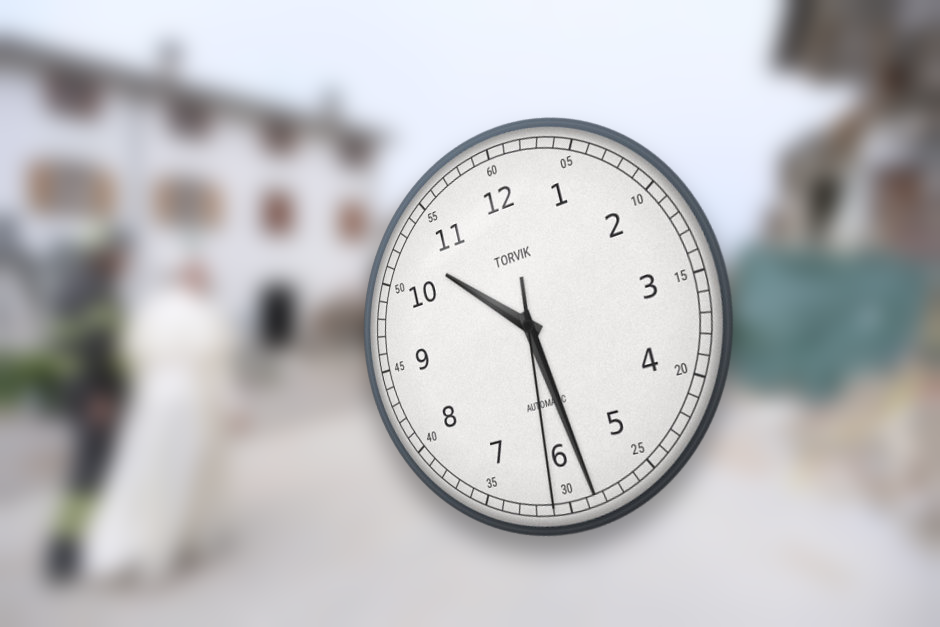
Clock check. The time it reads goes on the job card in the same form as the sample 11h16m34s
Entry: 10h28m31s
